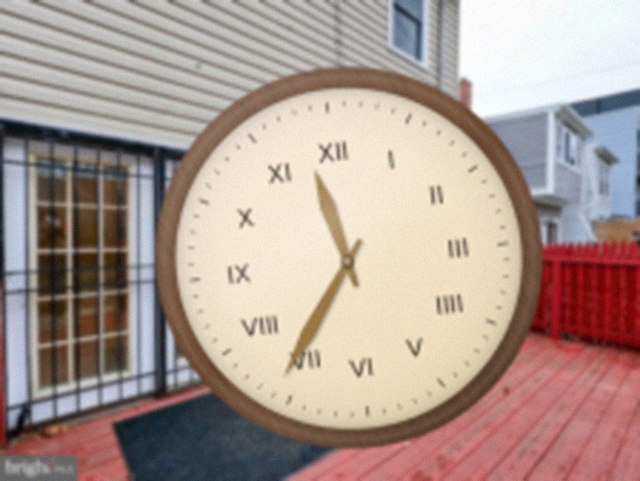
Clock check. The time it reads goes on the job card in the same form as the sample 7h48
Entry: 11h36
